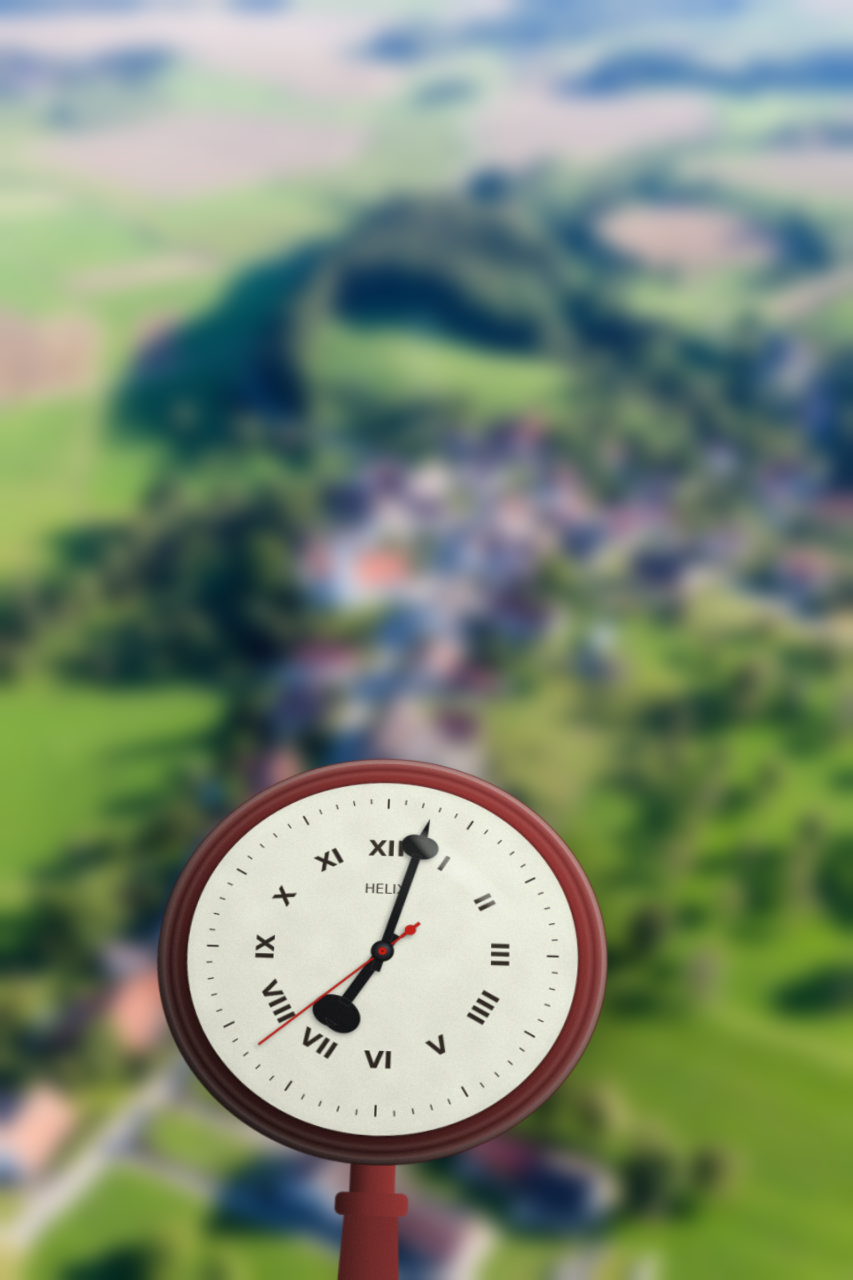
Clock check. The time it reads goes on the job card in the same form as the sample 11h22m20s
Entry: 7h02m38s
